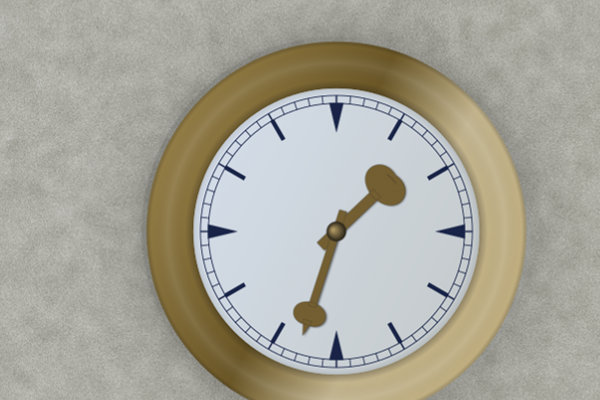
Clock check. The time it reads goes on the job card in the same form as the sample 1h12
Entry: 1h33
